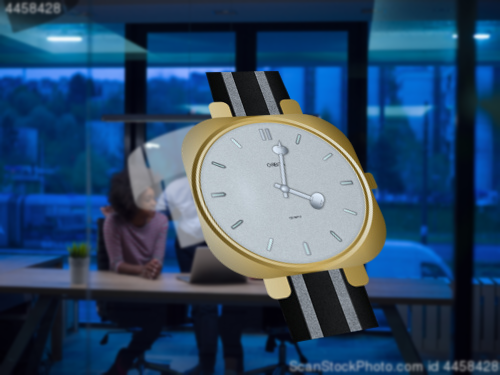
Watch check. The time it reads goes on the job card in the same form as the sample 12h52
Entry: 4h02
